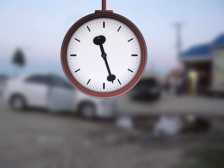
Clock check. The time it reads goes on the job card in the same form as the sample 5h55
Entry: 11h27
